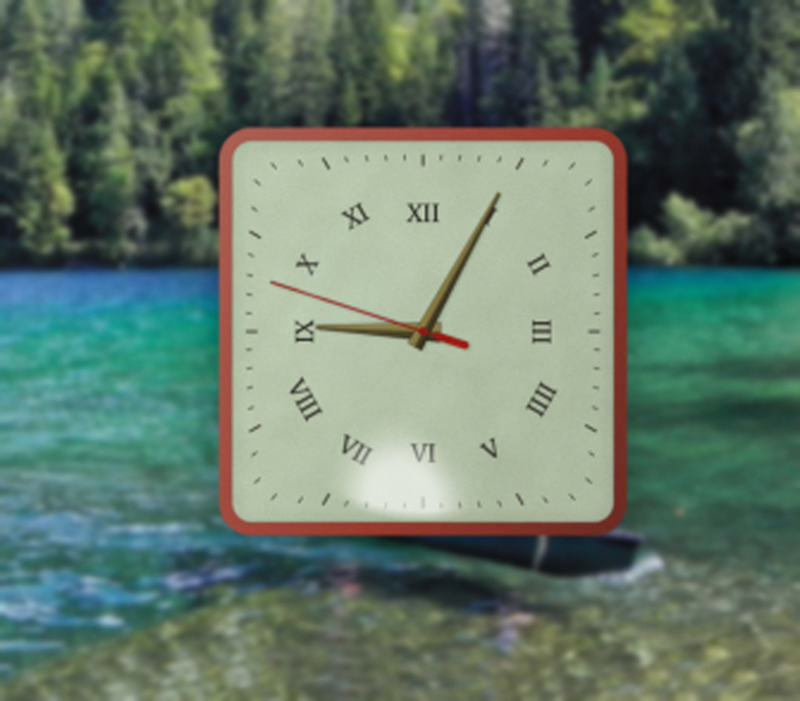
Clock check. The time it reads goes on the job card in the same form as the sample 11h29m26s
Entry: 9h04m48s
